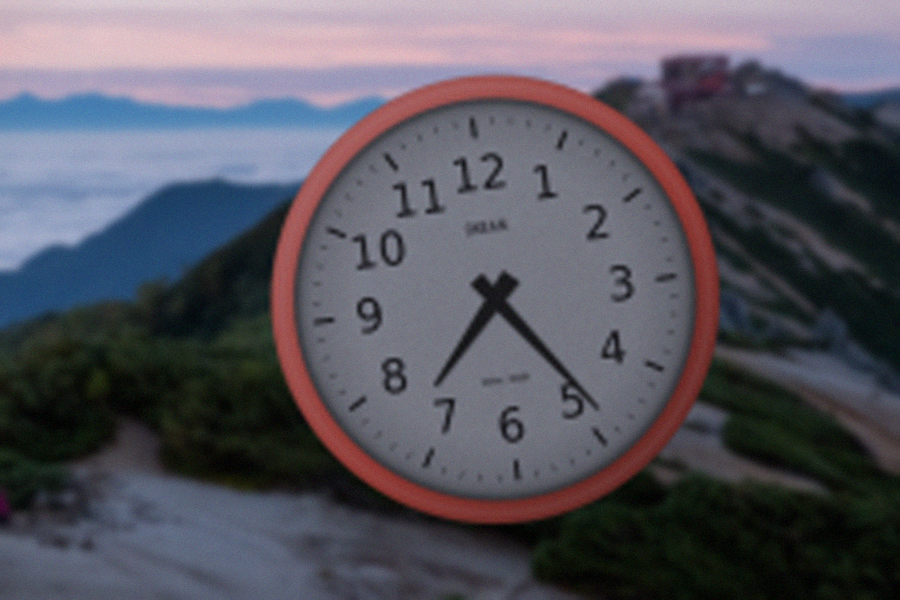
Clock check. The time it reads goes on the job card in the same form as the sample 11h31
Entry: 7h24
